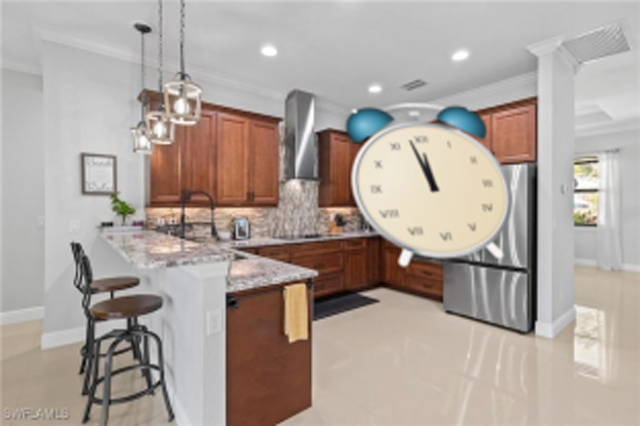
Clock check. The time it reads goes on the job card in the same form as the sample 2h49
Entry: 11h58
